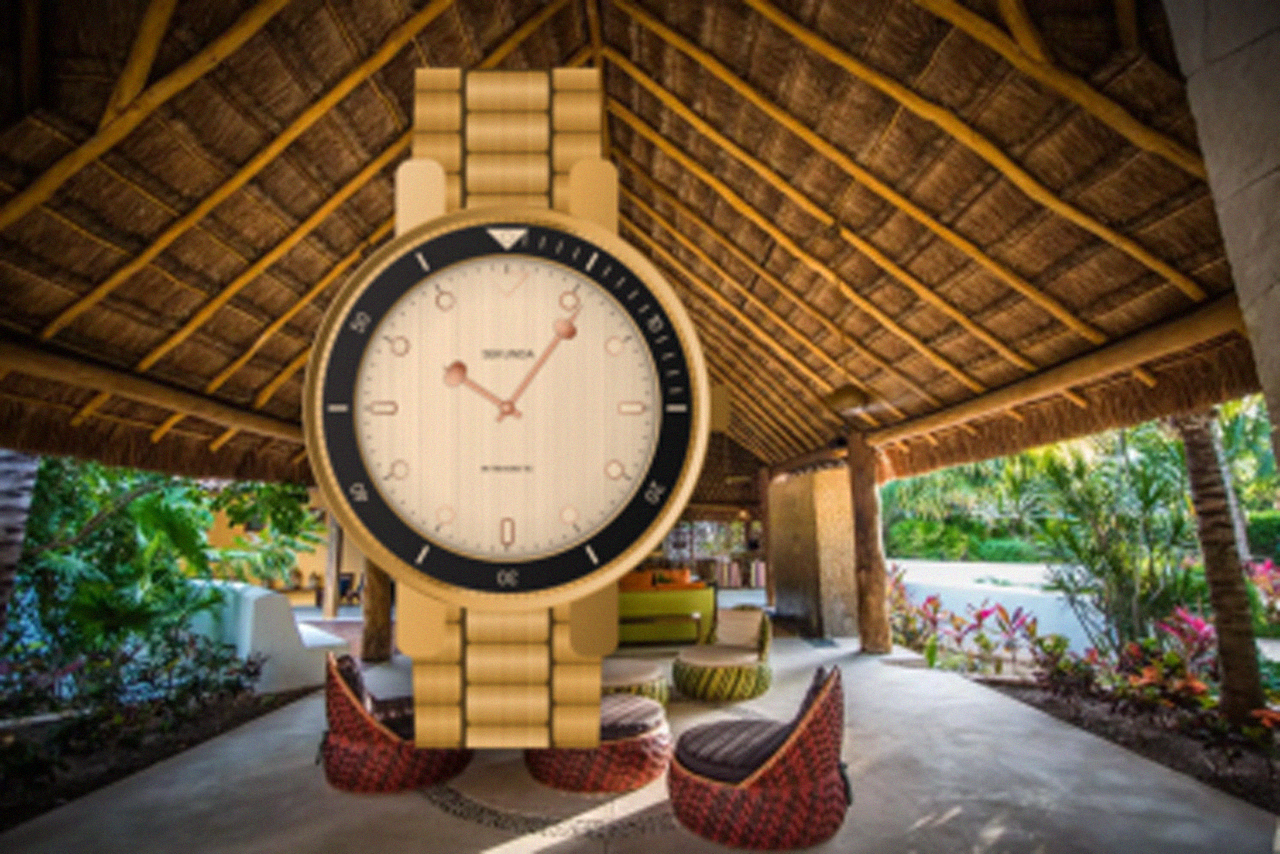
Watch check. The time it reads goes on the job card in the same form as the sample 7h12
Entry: 10h06
